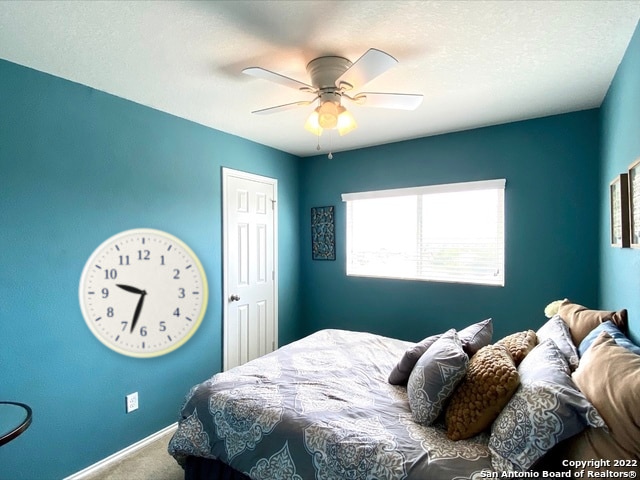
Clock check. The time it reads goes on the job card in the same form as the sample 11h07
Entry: 9h33
